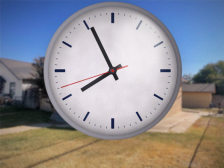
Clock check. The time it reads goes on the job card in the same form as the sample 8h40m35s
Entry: 7h55m42s
